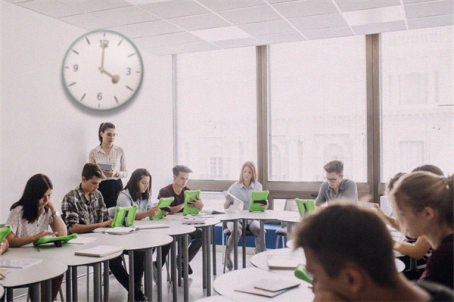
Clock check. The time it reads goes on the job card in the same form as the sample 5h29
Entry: 4h00
